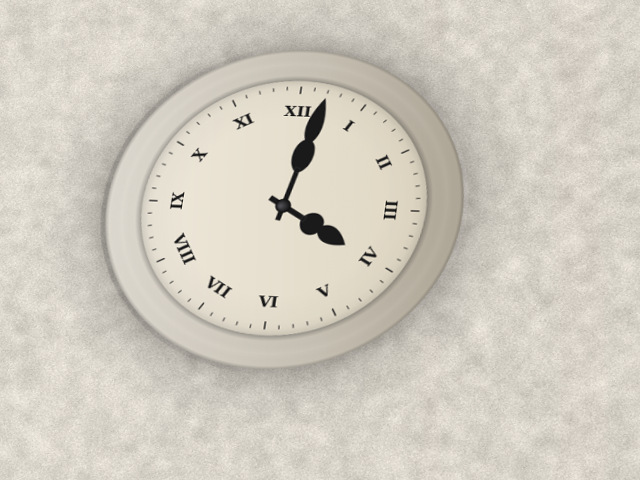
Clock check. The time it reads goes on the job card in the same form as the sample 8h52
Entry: 4h02
